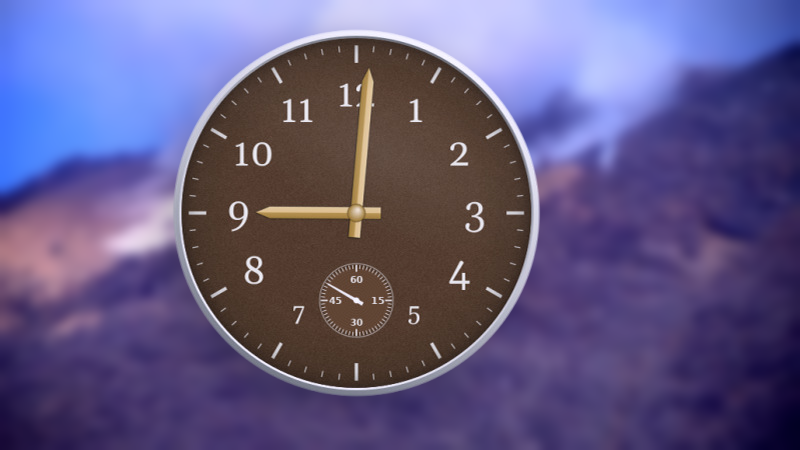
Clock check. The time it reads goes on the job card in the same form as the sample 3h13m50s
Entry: 9h00m50s
